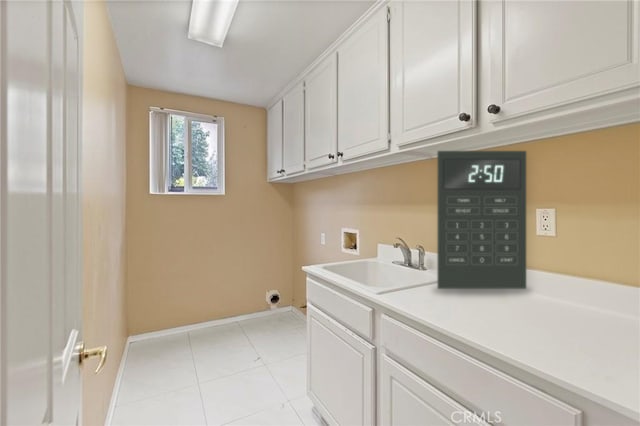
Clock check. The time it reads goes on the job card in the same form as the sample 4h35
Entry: 2h50
